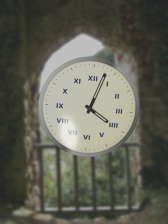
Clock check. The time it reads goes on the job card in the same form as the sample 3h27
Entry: 4h03
